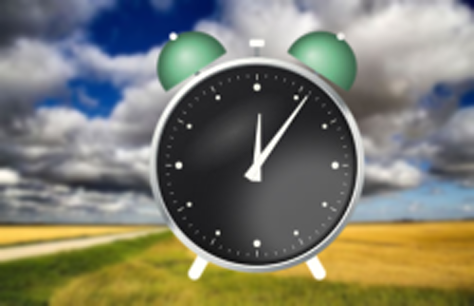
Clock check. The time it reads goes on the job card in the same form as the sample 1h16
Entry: 12h06
